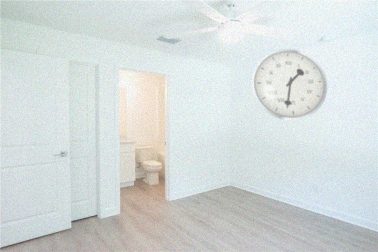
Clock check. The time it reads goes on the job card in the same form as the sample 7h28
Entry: 1h32
